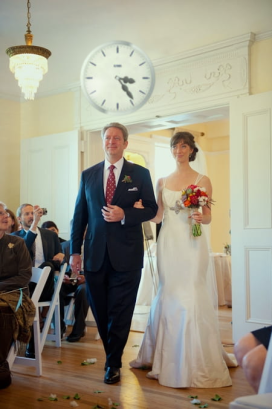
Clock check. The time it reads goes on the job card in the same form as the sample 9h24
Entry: 3h24
